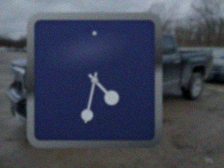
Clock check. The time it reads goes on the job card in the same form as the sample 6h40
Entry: 4h32
